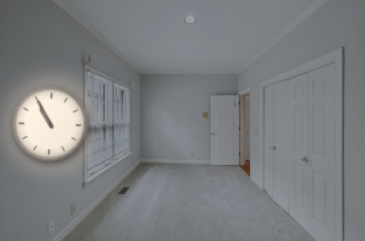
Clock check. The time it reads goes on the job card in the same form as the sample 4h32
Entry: 10h55
